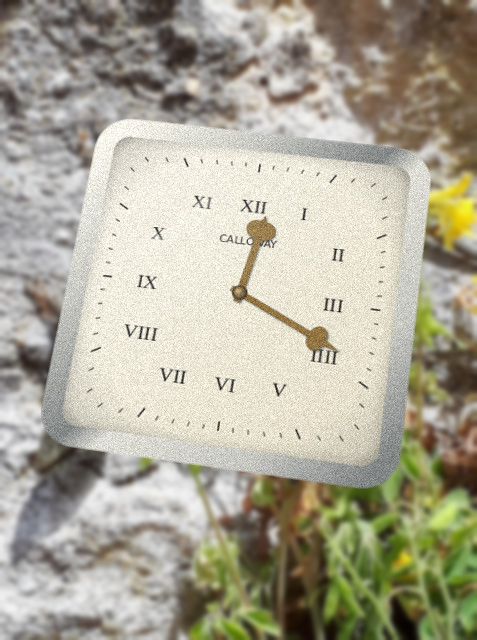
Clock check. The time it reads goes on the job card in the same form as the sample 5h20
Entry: 12h19
